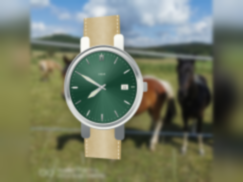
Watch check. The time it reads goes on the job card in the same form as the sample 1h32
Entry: 7h50
